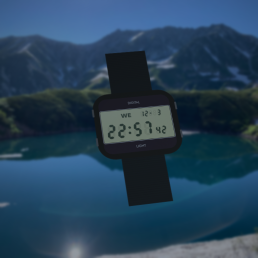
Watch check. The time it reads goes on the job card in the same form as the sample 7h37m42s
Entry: 22h57m42s
